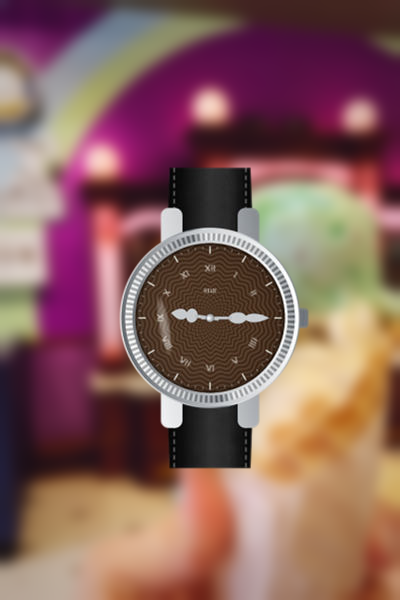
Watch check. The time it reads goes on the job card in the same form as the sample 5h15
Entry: 9h15
